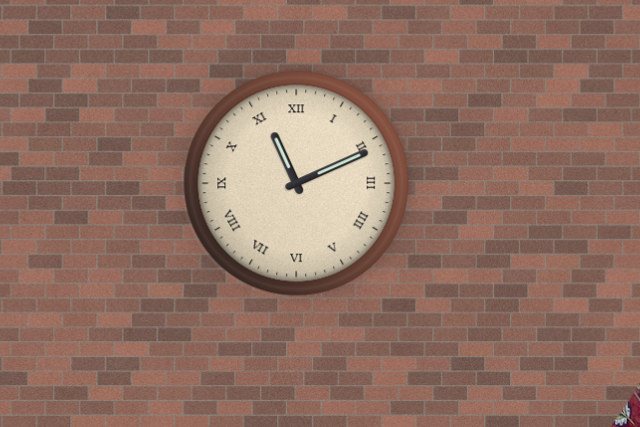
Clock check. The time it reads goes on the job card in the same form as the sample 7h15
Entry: 11h11
